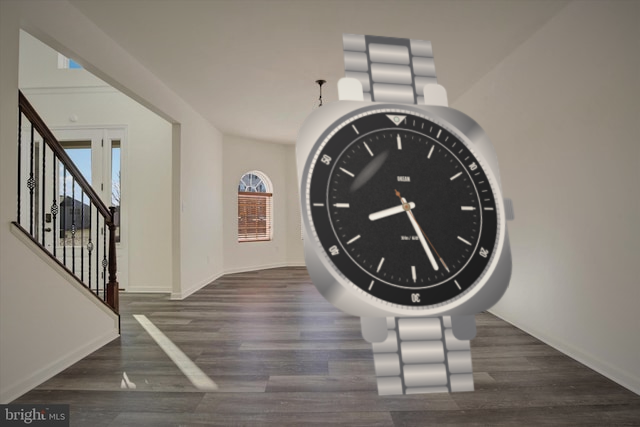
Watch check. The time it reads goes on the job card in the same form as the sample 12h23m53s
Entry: 8h26m25s
